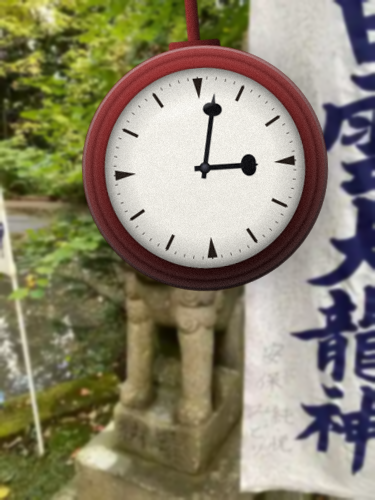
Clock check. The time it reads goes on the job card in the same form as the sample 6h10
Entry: 3h02
